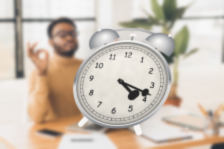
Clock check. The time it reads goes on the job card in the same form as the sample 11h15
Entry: 4h18
